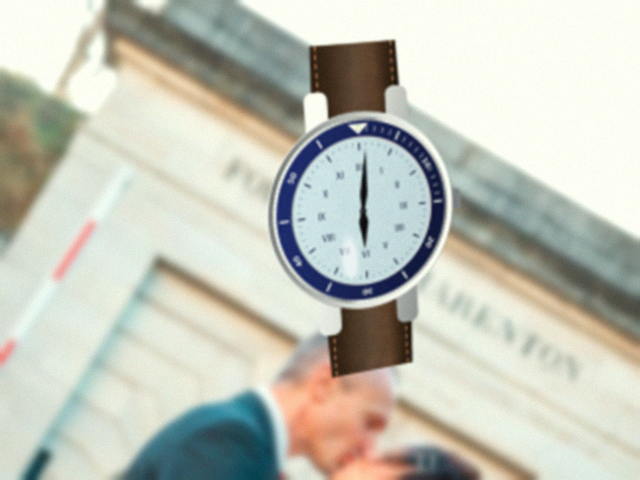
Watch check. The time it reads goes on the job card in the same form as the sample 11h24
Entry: 6h01
